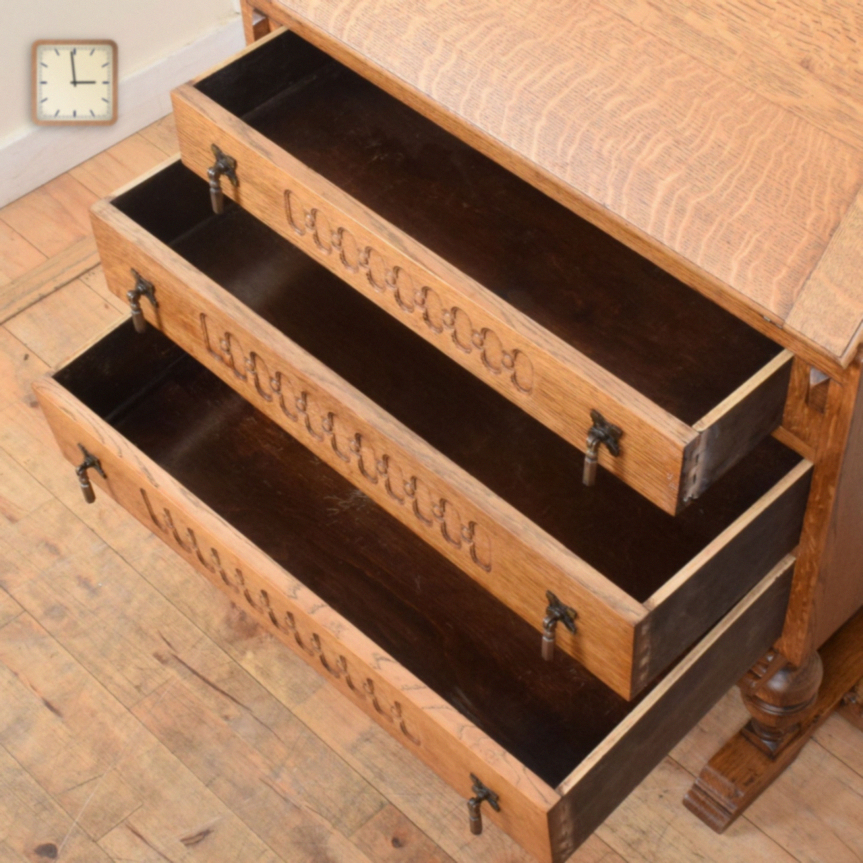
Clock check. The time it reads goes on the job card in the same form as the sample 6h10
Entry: 2h59
